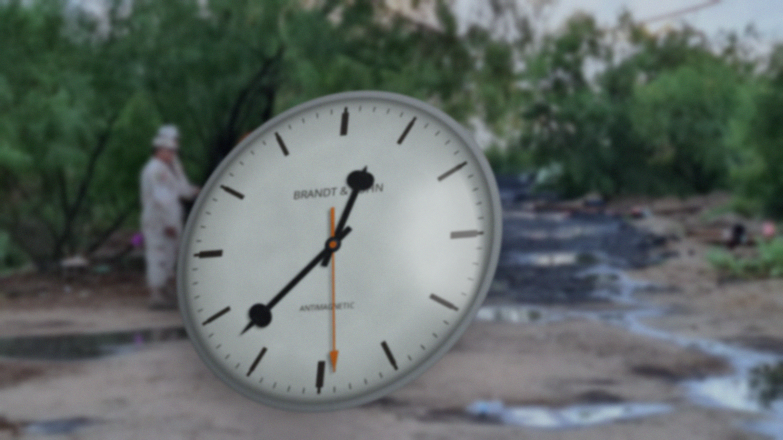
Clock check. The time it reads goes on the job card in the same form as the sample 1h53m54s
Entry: 12h37m29s
